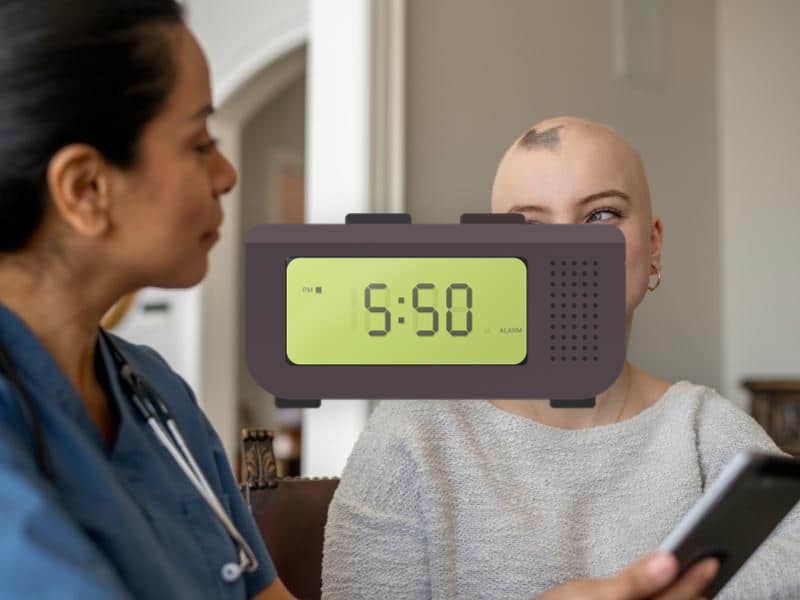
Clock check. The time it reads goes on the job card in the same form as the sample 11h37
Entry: 5h50
